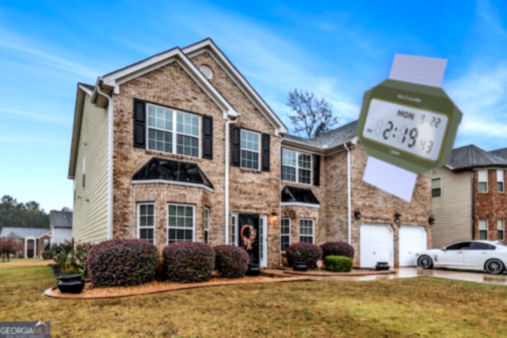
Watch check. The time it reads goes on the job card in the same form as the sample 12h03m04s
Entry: 2h19m43s
